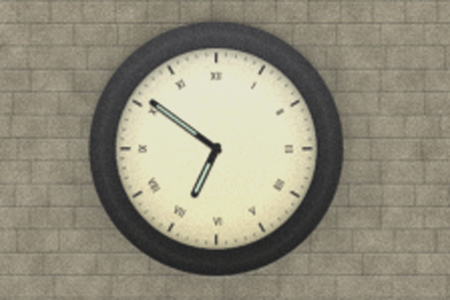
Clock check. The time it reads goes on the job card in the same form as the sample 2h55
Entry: 6h51
